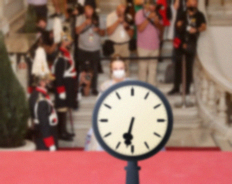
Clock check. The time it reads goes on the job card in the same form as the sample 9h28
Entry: 6h32
